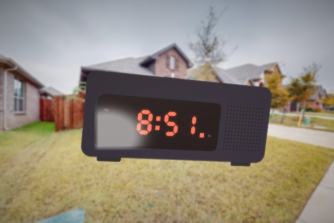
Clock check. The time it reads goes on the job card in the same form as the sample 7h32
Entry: 8h51
